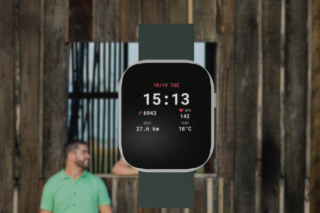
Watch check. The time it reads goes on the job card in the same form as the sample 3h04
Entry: 15h13
